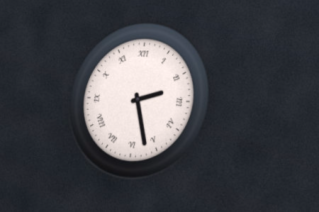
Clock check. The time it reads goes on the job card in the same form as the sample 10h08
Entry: 2h27
